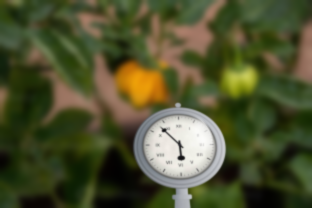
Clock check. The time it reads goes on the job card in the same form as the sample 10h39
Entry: 5h53
